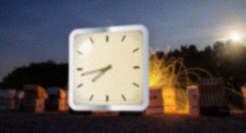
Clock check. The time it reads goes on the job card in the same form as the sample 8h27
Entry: 7h43
